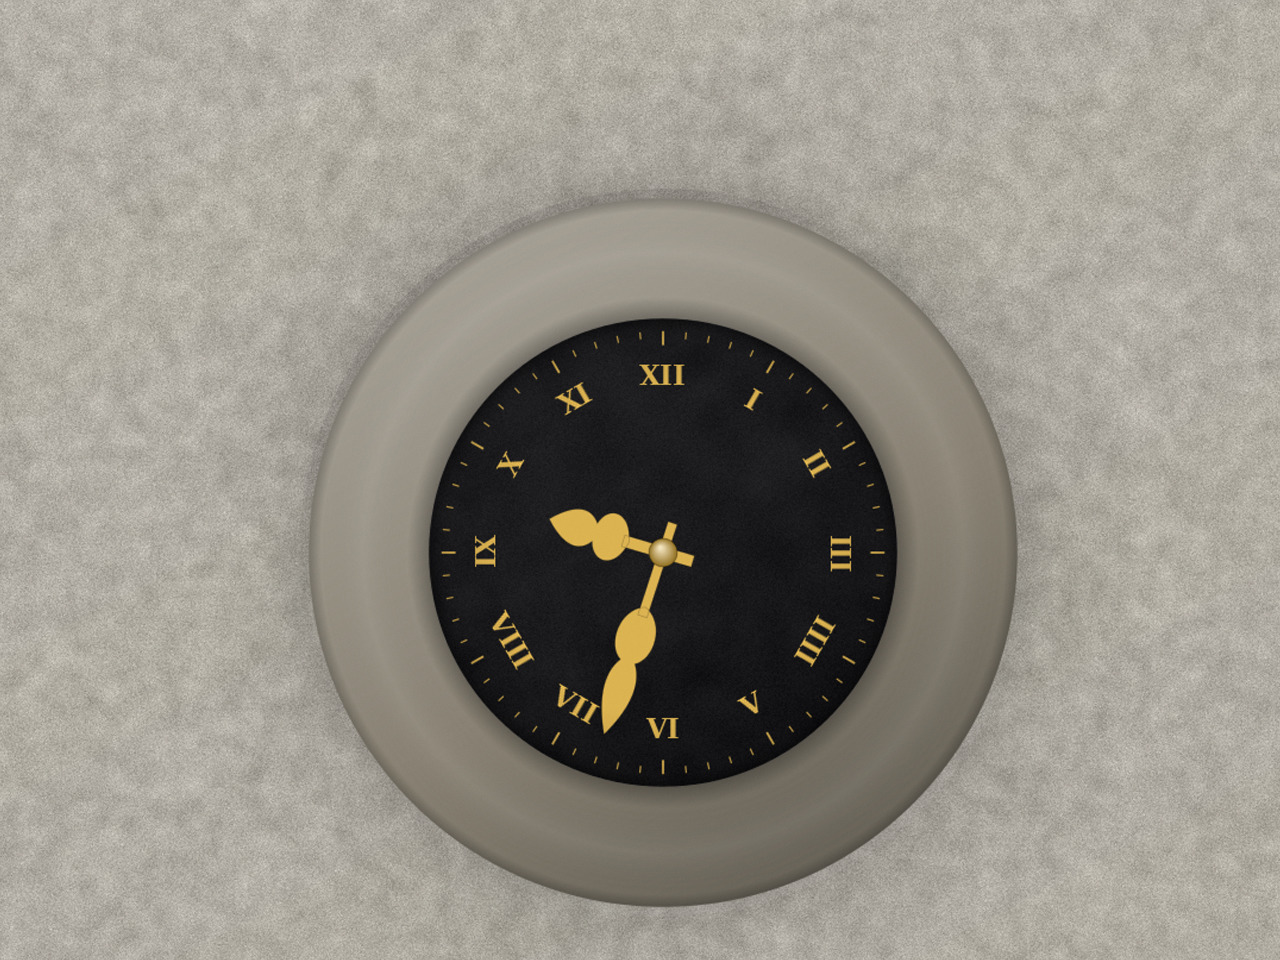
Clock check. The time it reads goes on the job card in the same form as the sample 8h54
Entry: 9h33
